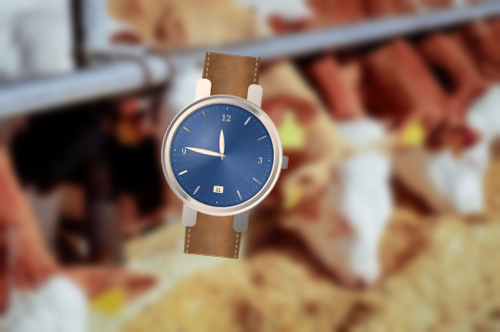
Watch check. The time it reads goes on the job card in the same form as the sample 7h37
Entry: 11h46
